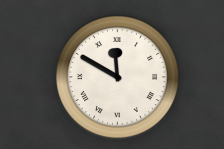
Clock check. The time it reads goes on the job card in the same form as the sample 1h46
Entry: 11h50
